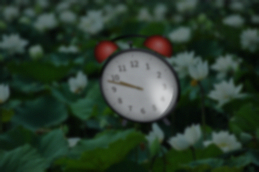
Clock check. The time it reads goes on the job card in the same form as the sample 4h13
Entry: 9h48
